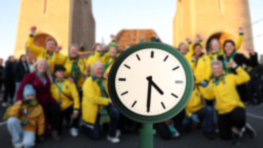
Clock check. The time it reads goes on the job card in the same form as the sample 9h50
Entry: 4h30
